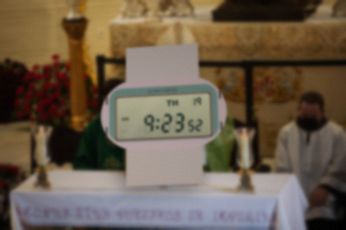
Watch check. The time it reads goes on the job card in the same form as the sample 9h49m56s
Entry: 9h23m52s
